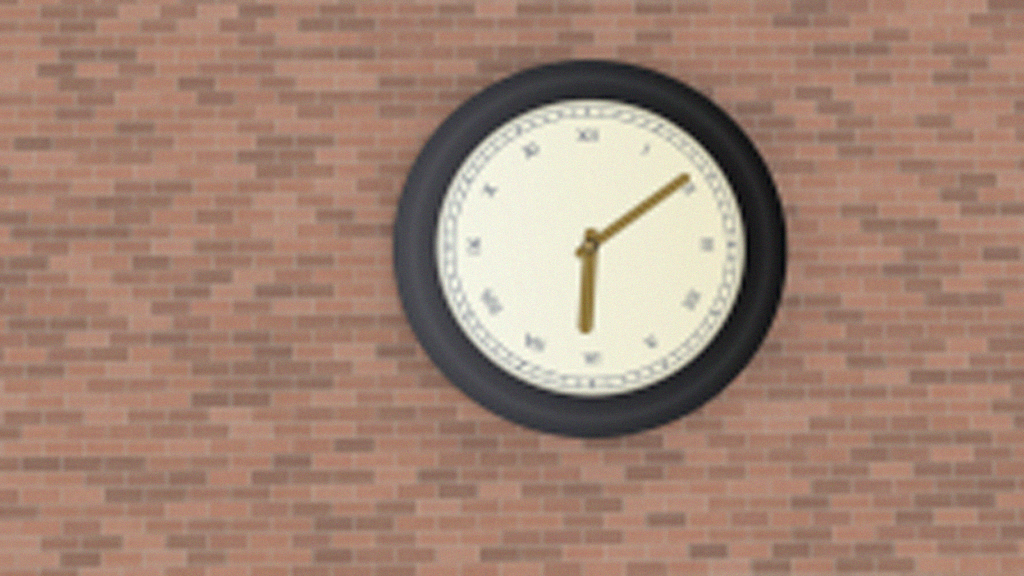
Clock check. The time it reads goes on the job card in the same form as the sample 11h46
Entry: 6h09
